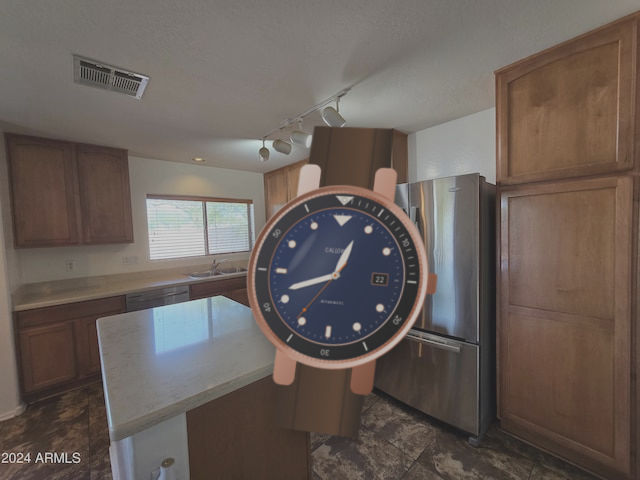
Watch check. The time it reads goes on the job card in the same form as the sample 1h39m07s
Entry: 12h41m36s
